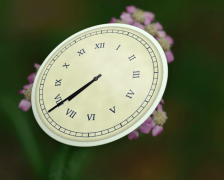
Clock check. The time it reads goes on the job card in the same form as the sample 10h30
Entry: 7h39
